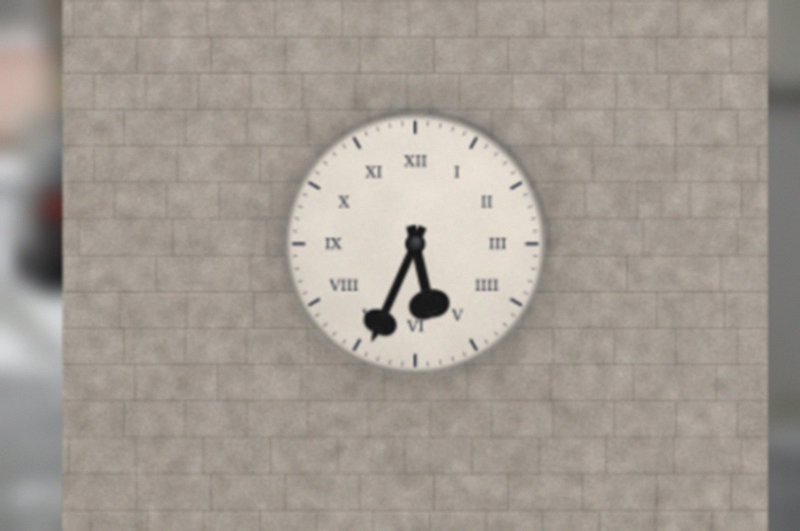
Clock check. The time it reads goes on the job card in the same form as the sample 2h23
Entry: 5h34
